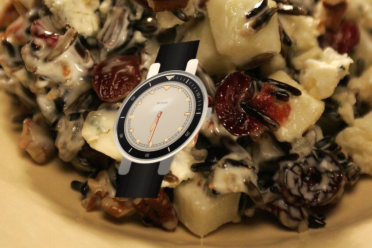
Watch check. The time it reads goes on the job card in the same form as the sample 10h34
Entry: 6h31
